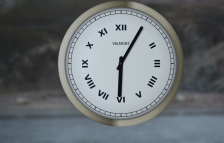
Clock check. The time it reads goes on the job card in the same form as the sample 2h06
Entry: 6h05
